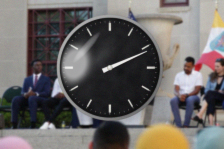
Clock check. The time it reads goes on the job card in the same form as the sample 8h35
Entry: 2h11
